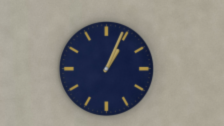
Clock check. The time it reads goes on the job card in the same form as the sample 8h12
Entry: 1h04
